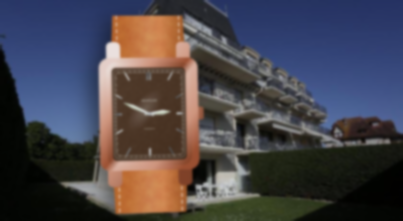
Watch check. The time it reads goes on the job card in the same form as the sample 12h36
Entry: 2h49
